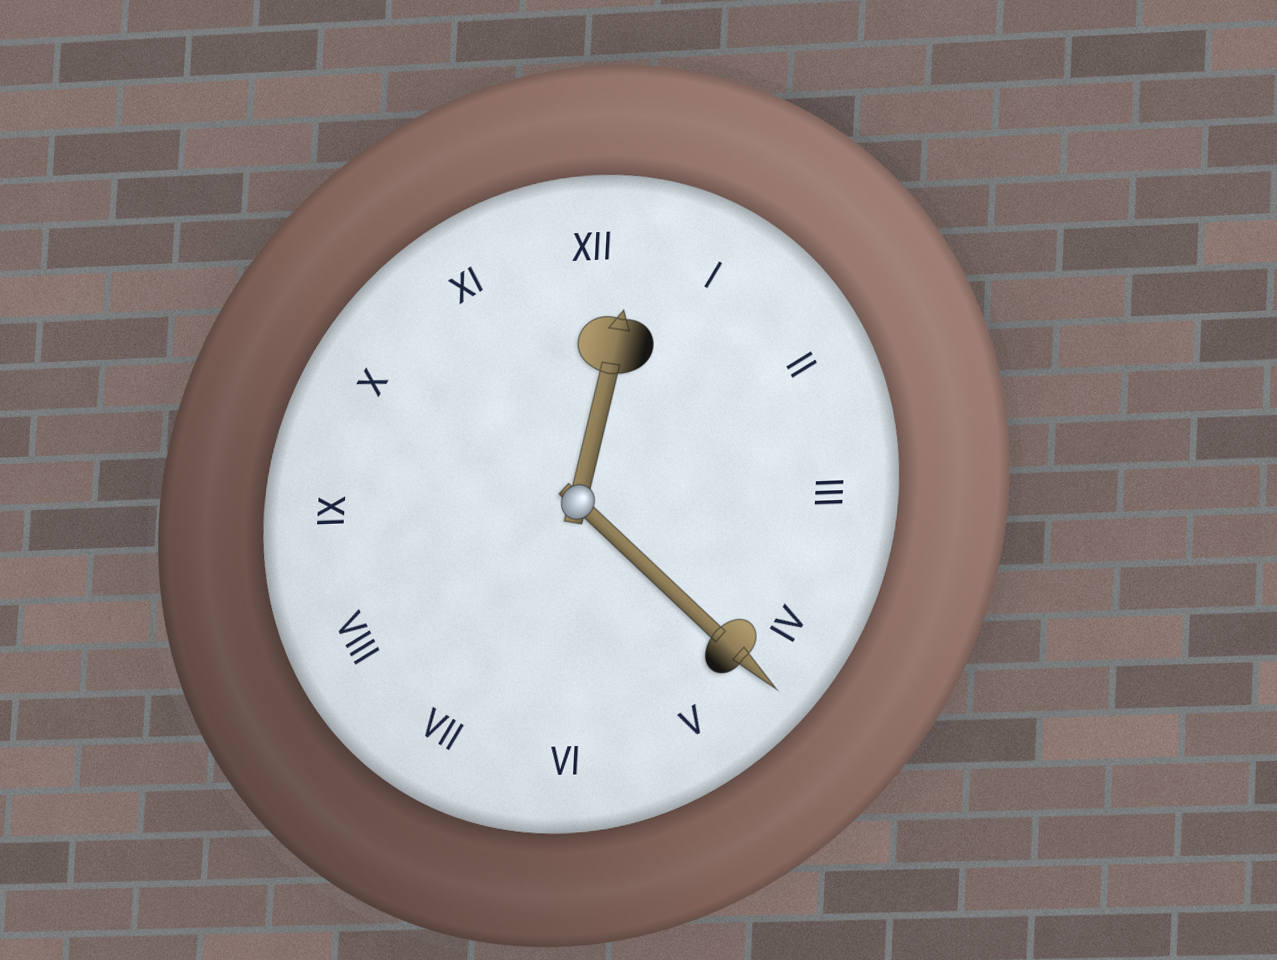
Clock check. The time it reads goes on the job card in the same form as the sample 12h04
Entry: 12h22
